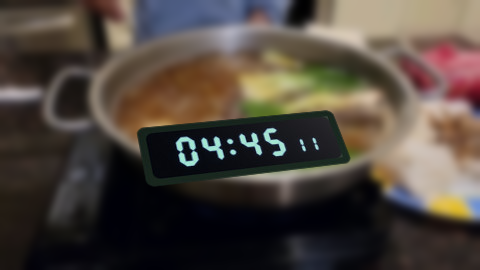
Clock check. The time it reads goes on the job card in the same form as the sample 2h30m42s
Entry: 4h45m11s
